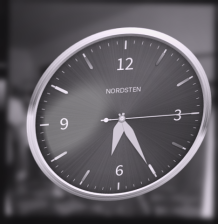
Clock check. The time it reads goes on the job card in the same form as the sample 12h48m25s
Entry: 6h25m15s
